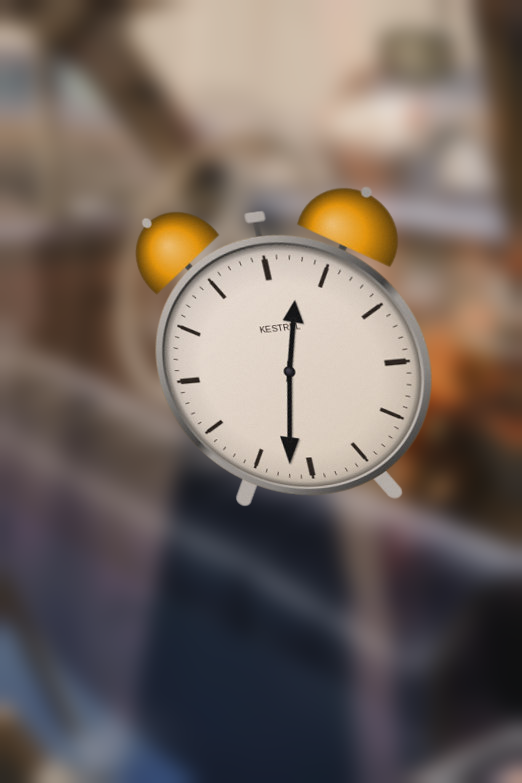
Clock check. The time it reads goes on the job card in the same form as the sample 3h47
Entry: 12h32
